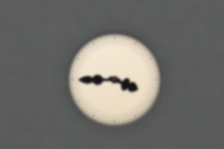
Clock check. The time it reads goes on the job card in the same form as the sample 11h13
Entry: 3h45
